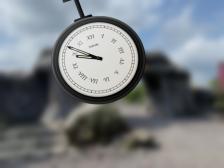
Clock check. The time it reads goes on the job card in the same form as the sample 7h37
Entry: 9h52
